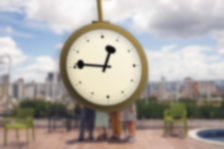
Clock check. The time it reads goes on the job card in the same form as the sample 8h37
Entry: 12h46
